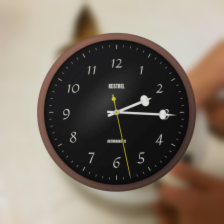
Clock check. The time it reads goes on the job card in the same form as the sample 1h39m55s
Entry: 2h15m28s
